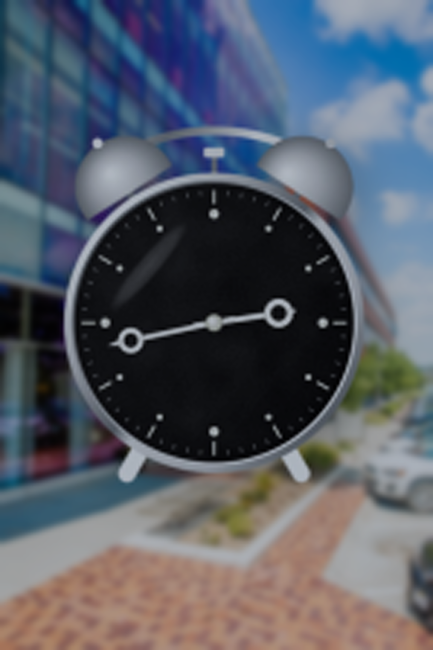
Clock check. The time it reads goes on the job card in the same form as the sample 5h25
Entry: 2h43
